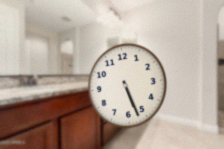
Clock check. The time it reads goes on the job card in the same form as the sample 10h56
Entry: 5h27
